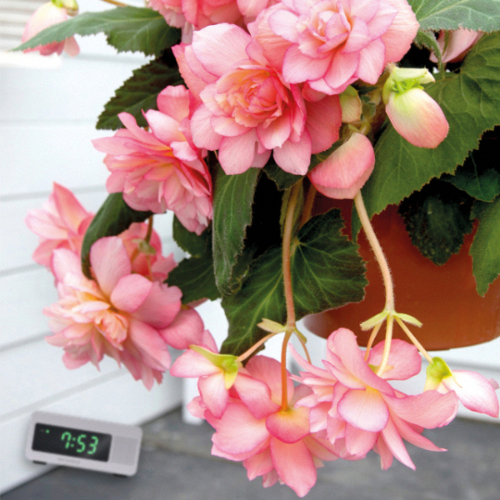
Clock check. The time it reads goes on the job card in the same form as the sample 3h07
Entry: 7h53
